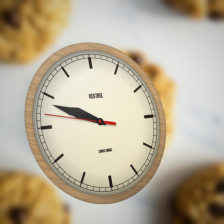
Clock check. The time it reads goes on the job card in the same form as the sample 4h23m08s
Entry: 9h48m47s
